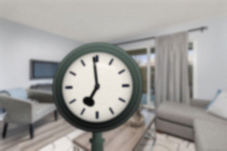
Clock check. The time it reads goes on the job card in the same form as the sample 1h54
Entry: 6h59
